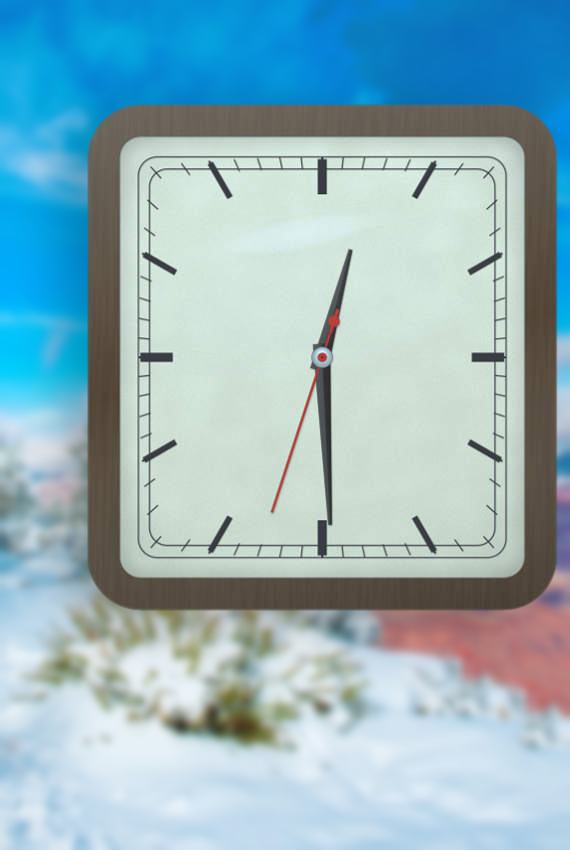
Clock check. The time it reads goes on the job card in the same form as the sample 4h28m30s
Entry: 12h29m33s
